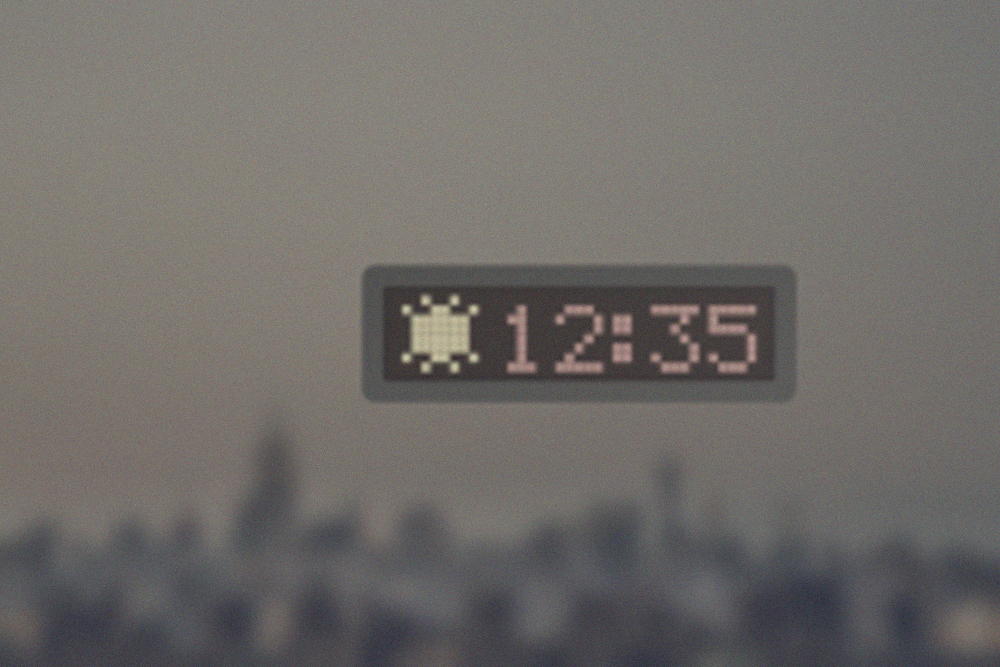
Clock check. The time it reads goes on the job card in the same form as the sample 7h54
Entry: 12h35
